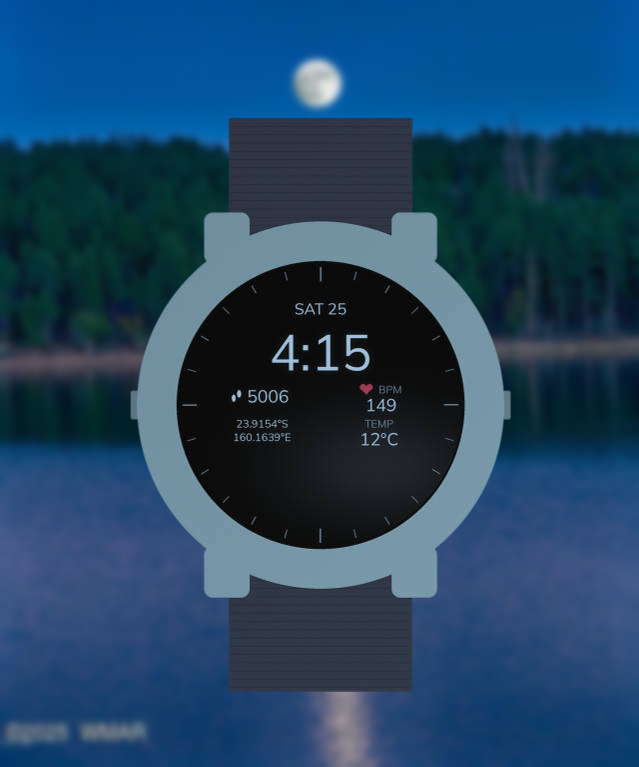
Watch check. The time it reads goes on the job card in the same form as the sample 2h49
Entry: 4h15
